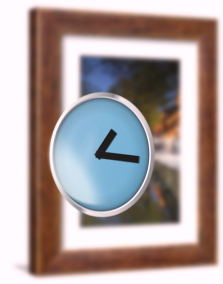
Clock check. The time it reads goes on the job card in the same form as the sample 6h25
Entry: 1h16
